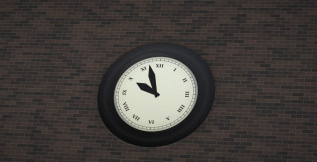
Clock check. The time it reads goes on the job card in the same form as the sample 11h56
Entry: 9h57
